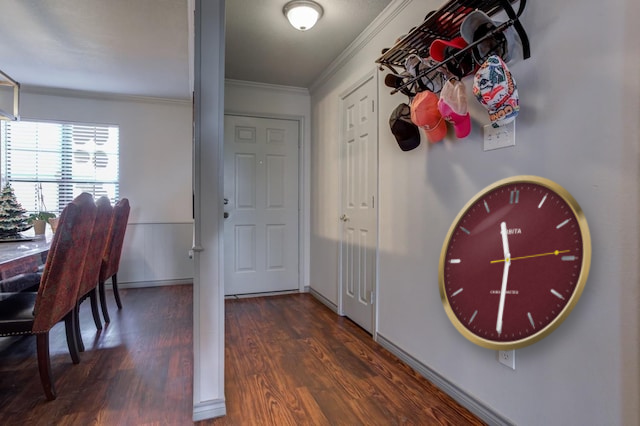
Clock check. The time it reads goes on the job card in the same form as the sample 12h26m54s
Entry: 11h30m14s
